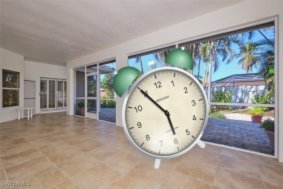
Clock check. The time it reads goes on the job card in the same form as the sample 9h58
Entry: 5h55
